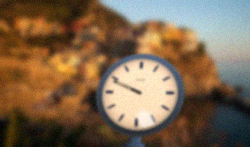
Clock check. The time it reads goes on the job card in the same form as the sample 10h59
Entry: 9h49
